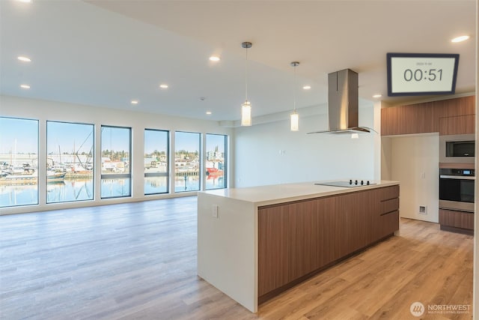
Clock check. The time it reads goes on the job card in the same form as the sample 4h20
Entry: 0h51
